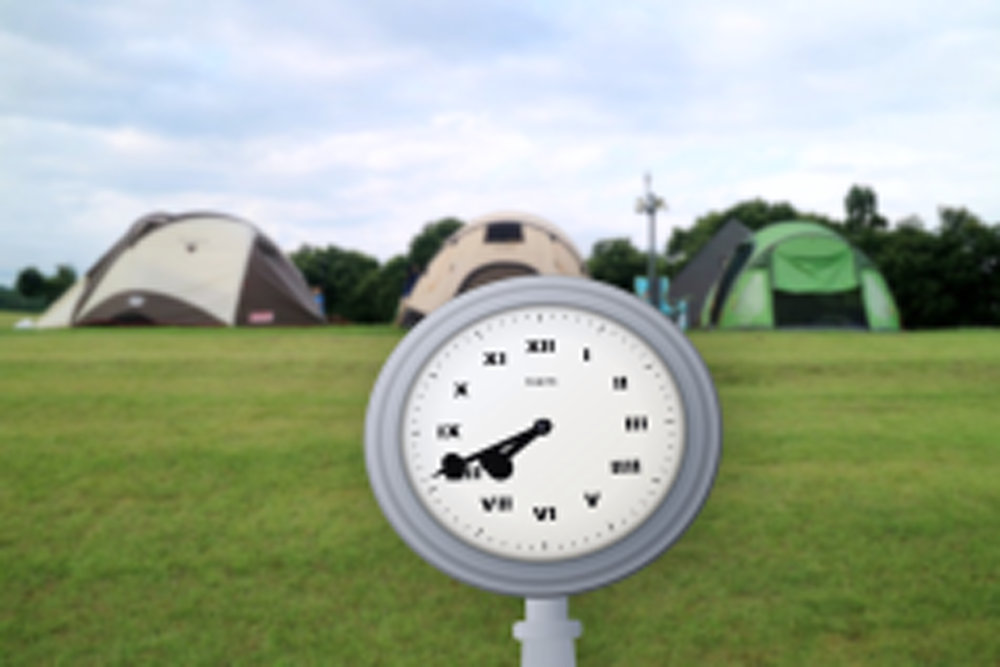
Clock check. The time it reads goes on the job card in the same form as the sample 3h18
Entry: 7h41
